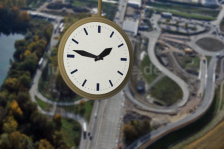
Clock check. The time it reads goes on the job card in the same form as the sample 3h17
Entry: 1h47
